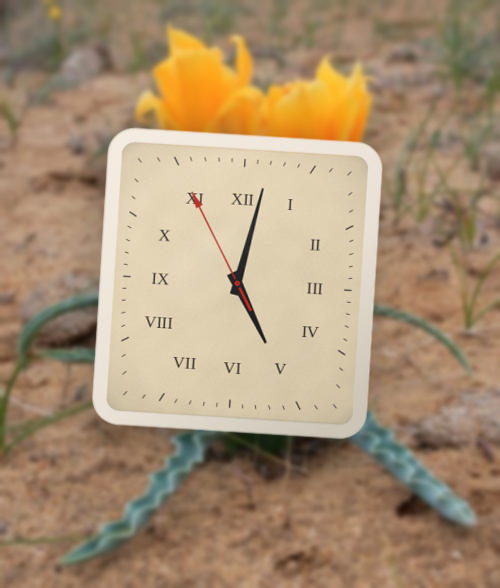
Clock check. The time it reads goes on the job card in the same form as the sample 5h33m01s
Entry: 5h01m55s
